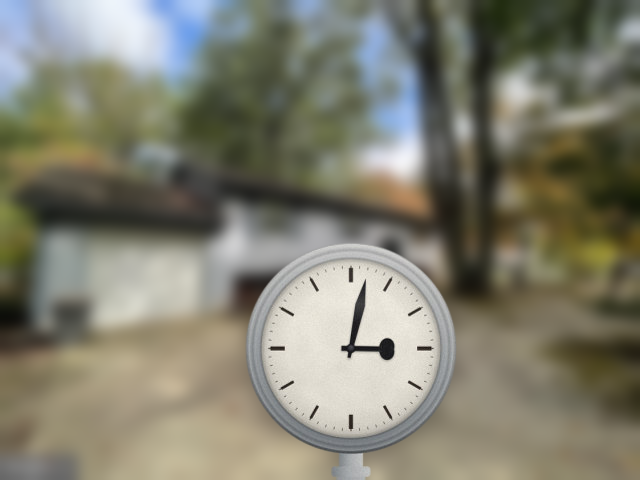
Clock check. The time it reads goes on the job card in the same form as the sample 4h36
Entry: 3h02
